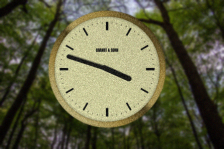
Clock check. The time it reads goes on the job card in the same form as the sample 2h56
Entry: 3h48
